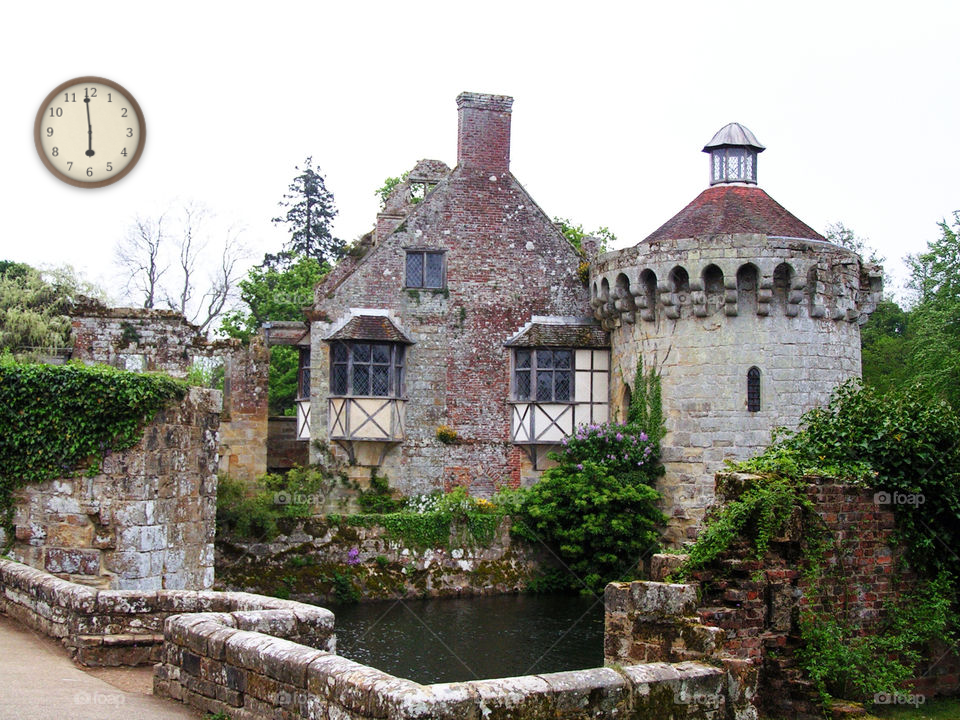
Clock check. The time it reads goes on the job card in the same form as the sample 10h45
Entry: 5h59
